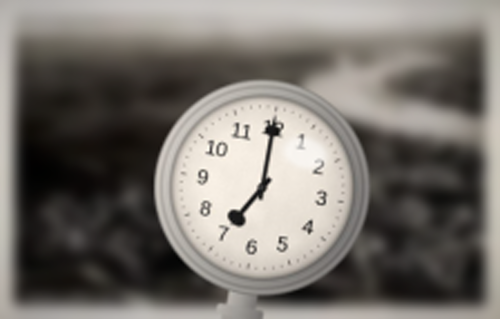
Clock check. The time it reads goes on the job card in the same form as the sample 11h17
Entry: 7h00
